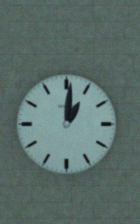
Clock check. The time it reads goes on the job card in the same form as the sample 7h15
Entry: 1h01
